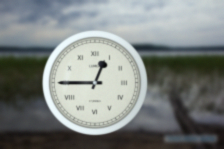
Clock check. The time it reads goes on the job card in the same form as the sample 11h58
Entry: 12h45
